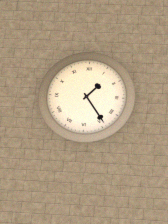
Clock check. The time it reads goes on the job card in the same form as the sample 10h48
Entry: 1h24
